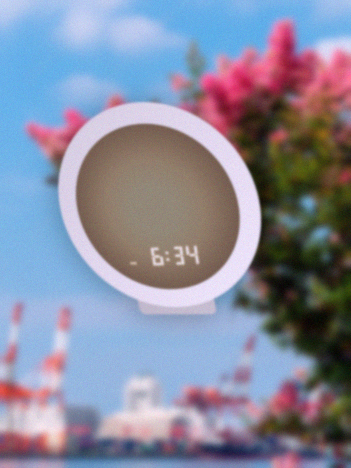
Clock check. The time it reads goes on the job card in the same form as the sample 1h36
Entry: 6h34
